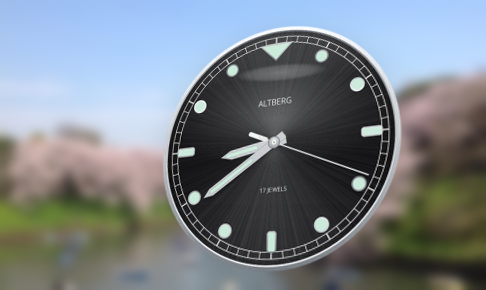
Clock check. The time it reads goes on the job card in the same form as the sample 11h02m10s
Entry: 8h39m19s
